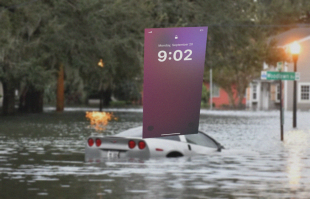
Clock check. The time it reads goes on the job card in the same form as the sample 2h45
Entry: 9h02
